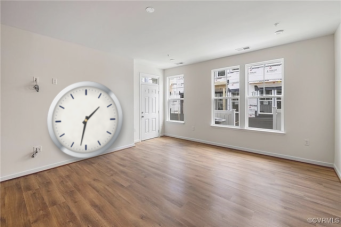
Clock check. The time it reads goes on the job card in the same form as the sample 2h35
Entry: 1h32
